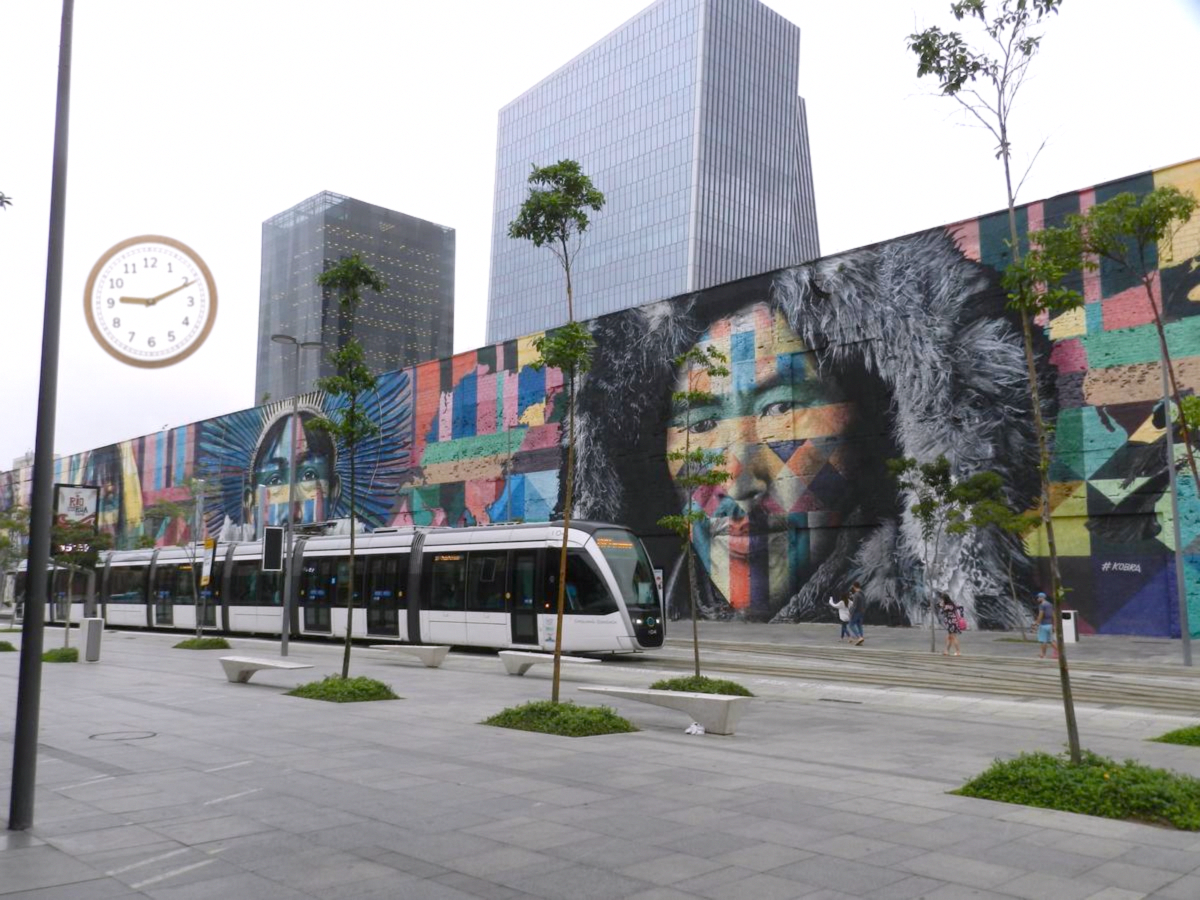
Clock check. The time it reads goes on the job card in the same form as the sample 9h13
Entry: 9h11
